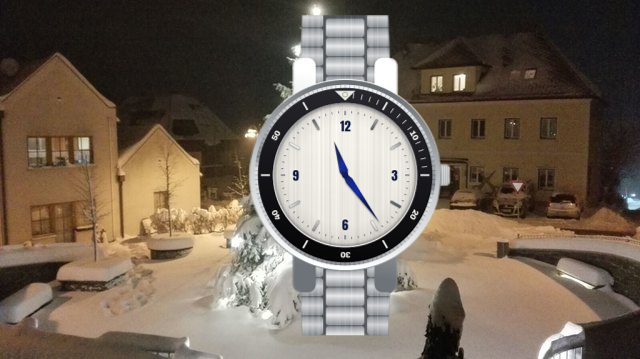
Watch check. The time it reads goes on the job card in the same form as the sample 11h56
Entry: 11h24
